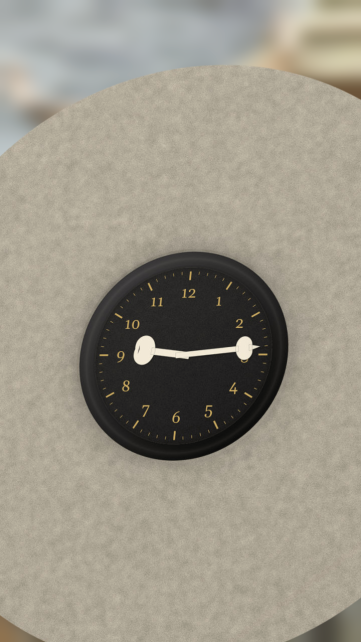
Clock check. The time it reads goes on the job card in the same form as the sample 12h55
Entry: 9h14
